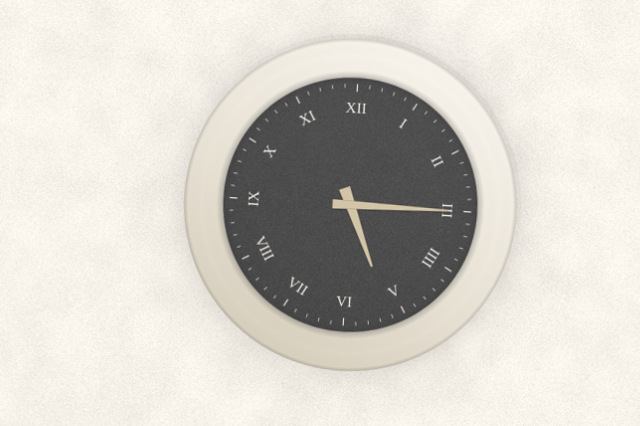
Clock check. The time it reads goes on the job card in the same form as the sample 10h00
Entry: 5h15
